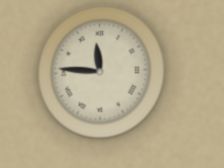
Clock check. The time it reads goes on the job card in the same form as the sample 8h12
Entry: 11h46
